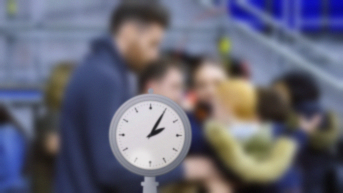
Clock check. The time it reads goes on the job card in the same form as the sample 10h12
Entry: 2h05
